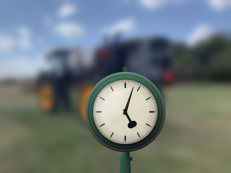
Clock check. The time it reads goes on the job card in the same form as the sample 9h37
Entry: 5h03
